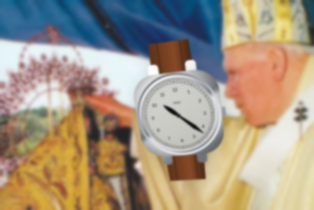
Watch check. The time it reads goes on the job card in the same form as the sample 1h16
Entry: 10h22
